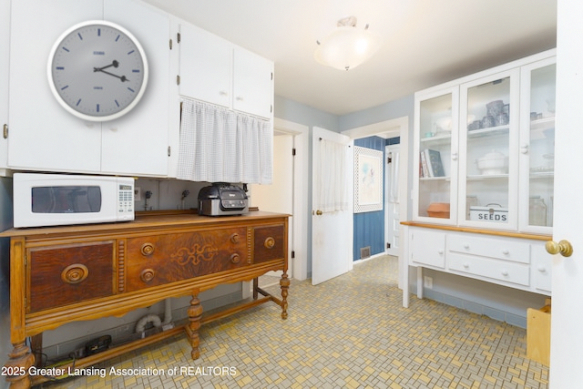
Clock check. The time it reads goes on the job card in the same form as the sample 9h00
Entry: 2h18
